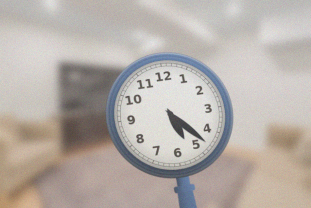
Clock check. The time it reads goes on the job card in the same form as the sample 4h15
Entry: 5h23
